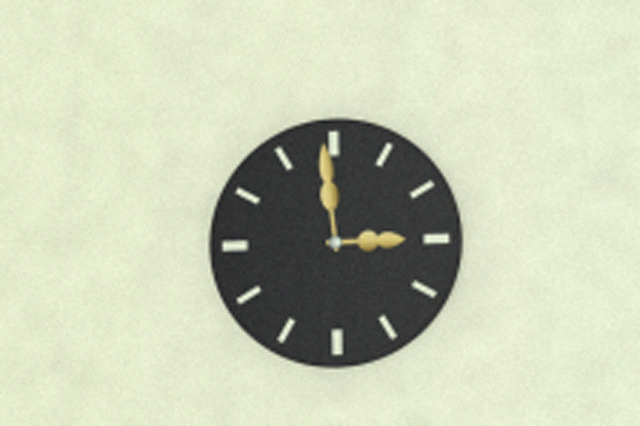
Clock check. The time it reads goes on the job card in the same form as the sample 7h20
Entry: 2h59
